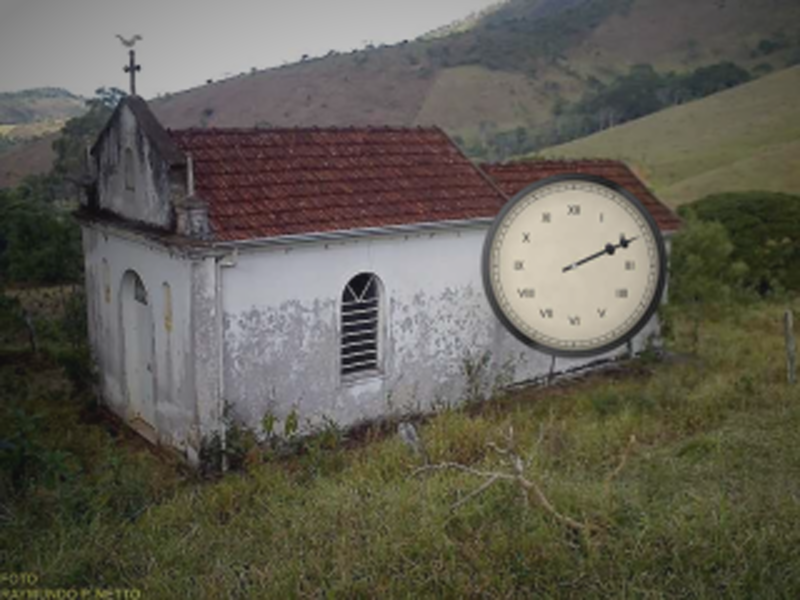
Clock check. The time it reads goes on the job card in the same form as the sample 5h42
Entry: 2h11
